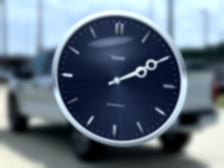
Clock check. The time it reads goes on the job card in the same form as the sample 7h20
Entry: 2h10
